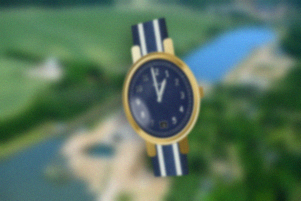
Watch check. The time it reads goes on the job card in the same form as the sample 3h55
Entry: 12h59
